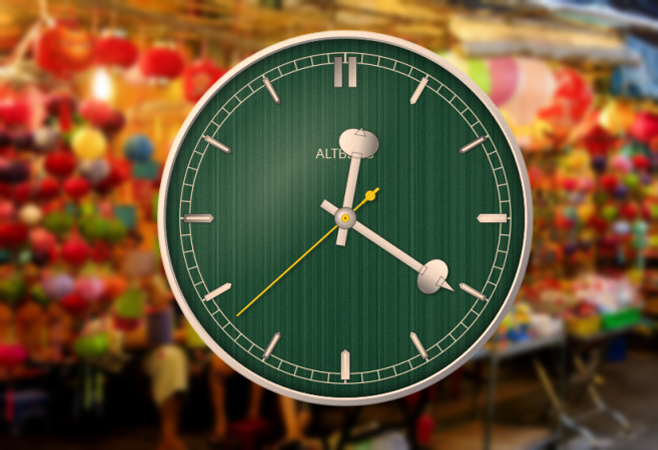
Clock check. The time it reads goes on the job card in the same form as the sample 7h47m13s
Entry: 12h20m38s
